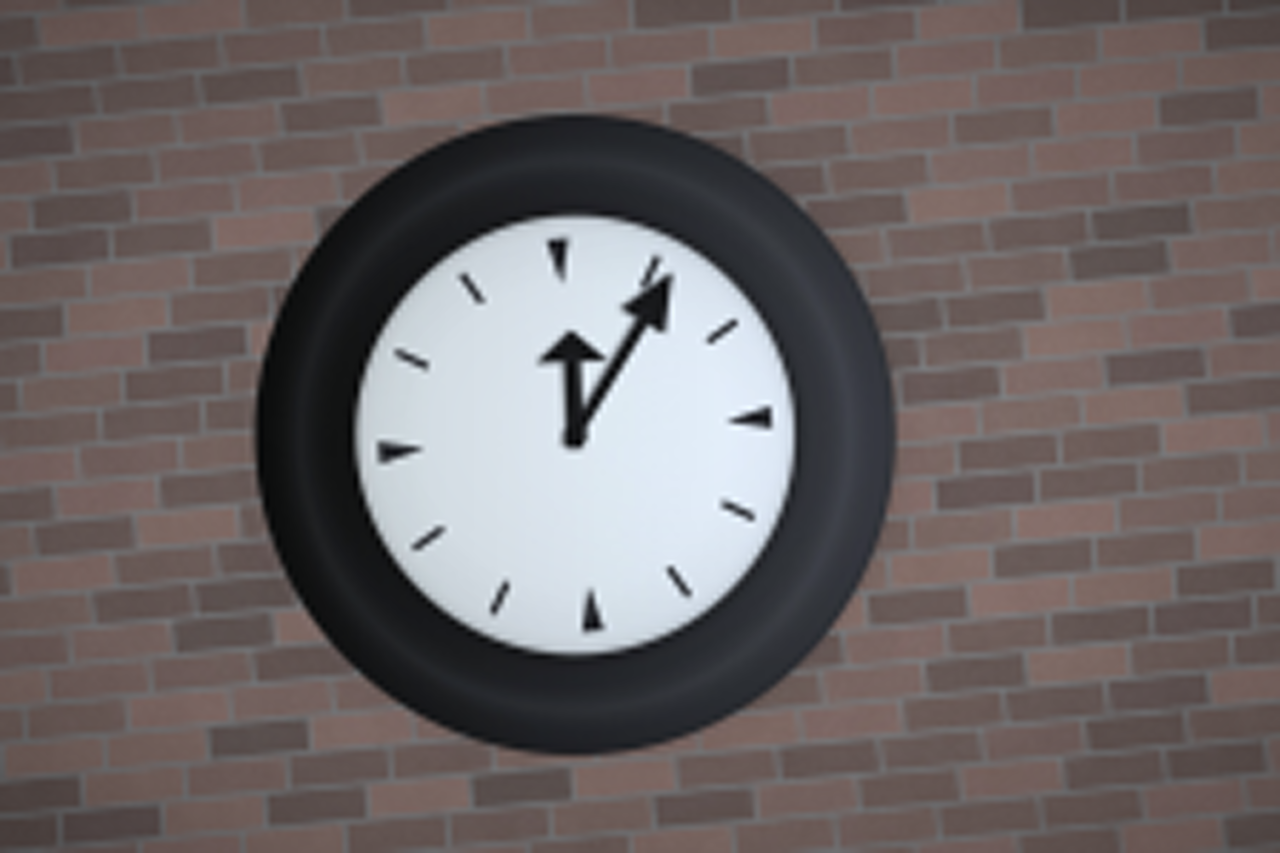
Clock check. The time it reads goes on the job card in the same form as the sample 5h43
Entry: 12h06
